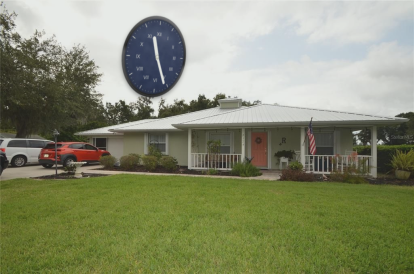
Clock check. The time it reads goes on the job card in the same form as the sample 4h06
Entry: 11h26
